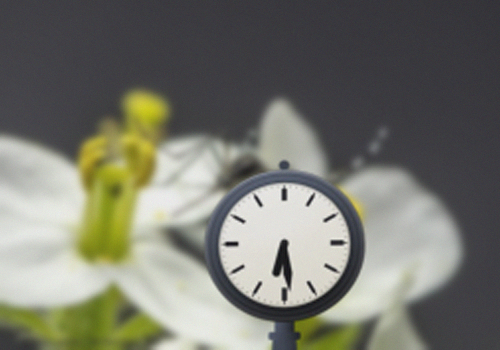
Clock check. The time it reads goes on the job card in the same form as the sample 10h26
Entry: 6h29
